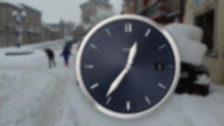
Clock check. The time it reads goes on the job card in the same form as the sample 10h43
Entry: 12h36
